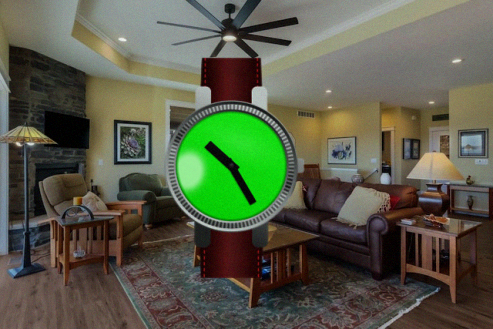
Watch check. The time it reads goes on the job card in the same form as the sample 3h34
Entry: 10h25
